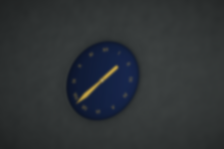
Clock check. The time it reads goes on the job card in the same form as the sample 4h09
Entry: 1h38
